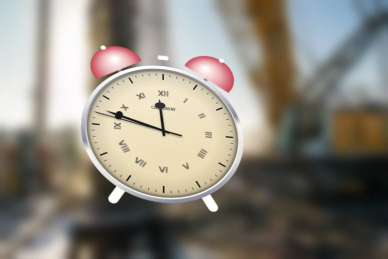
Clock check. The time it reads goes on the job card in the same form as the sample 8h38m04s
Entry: 11h47m47s
